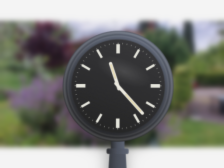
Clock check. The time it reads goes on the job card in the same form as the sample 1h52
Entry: 11h23
